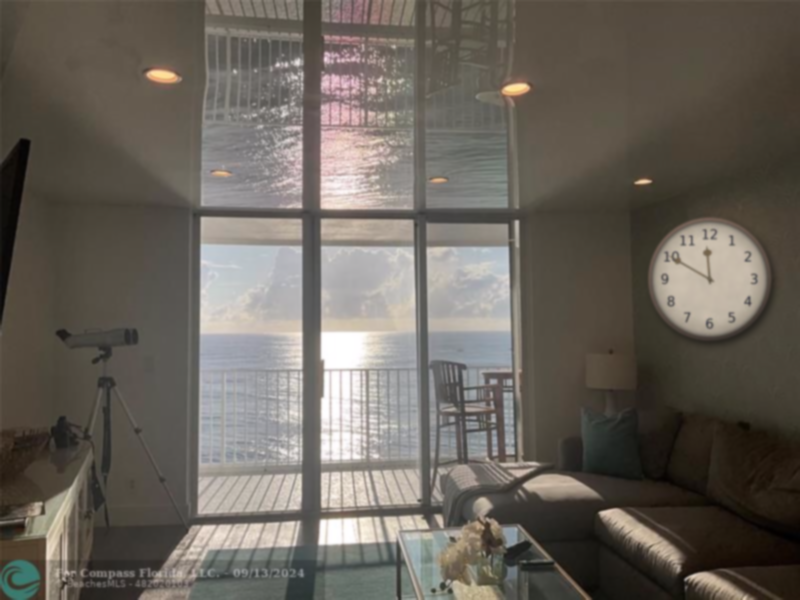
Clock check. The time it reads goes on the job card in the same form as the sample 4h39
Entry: 11h50
